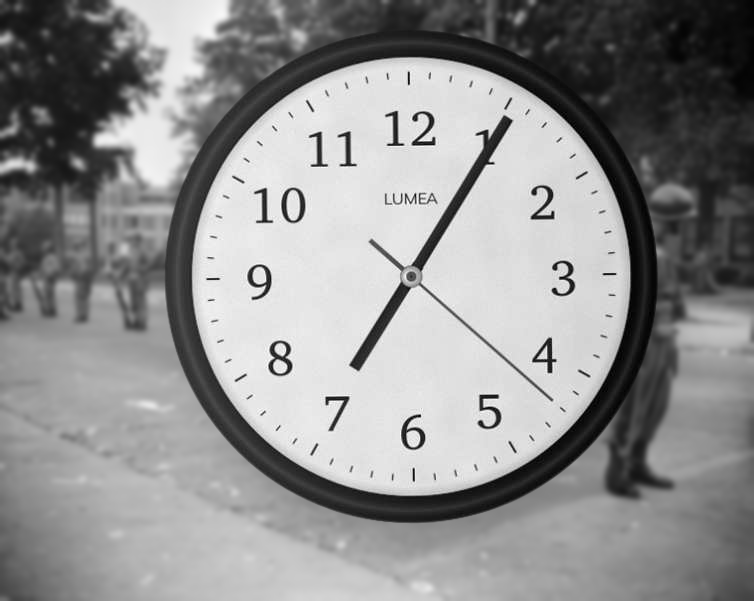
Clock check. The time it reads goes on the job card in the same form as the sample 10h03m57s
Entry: 7h05m22s
